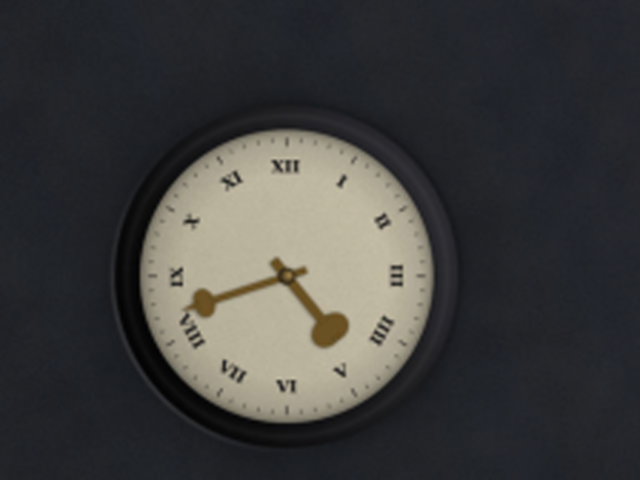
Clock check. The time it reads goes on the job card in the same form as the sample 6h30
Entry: 4h42
